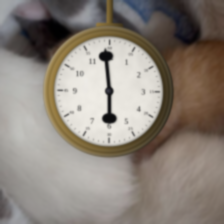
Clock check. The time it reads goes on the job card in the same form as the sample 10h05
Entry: 5h59
